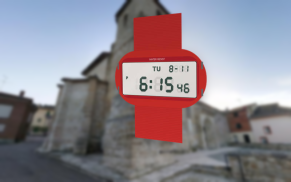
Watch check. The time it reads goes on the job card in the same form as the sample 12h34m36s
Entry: 6h15m46s
